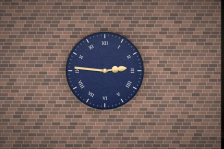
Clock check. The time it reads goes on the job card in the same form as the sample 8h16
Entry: 2h46
